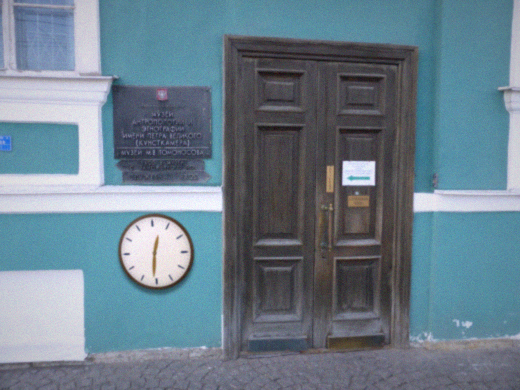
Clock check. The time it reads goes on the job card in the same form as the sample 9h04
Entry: 12h31
